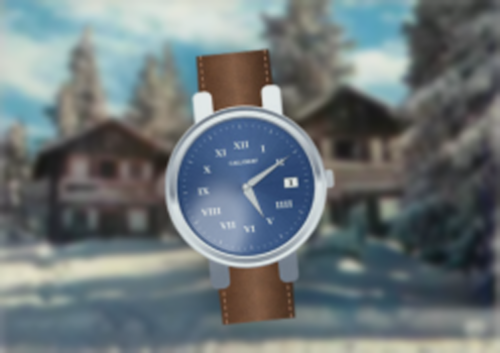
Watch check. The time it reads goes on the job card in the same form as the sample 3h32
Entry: 5h10
